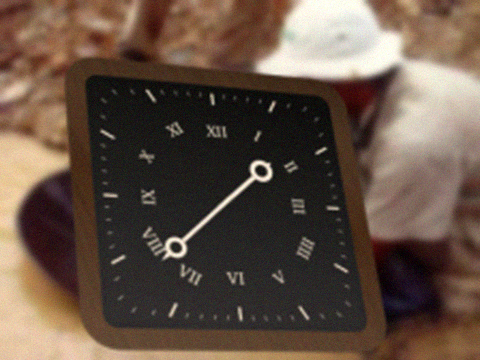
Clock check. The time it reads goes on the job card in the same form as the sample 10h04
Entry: 1h38
